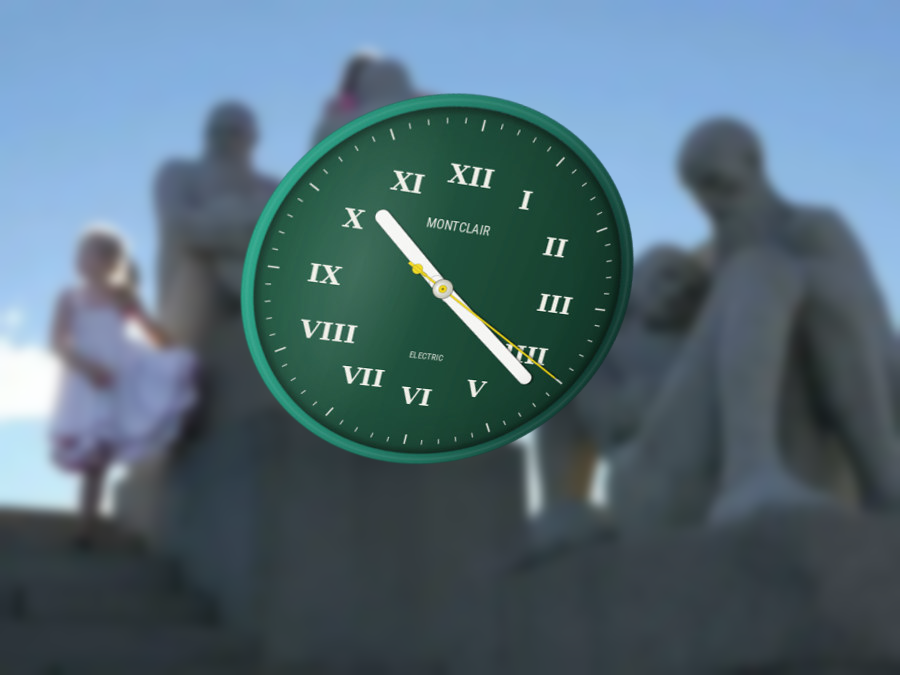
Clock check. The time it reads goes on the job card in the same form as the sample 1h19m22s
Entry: 10h21m20s
